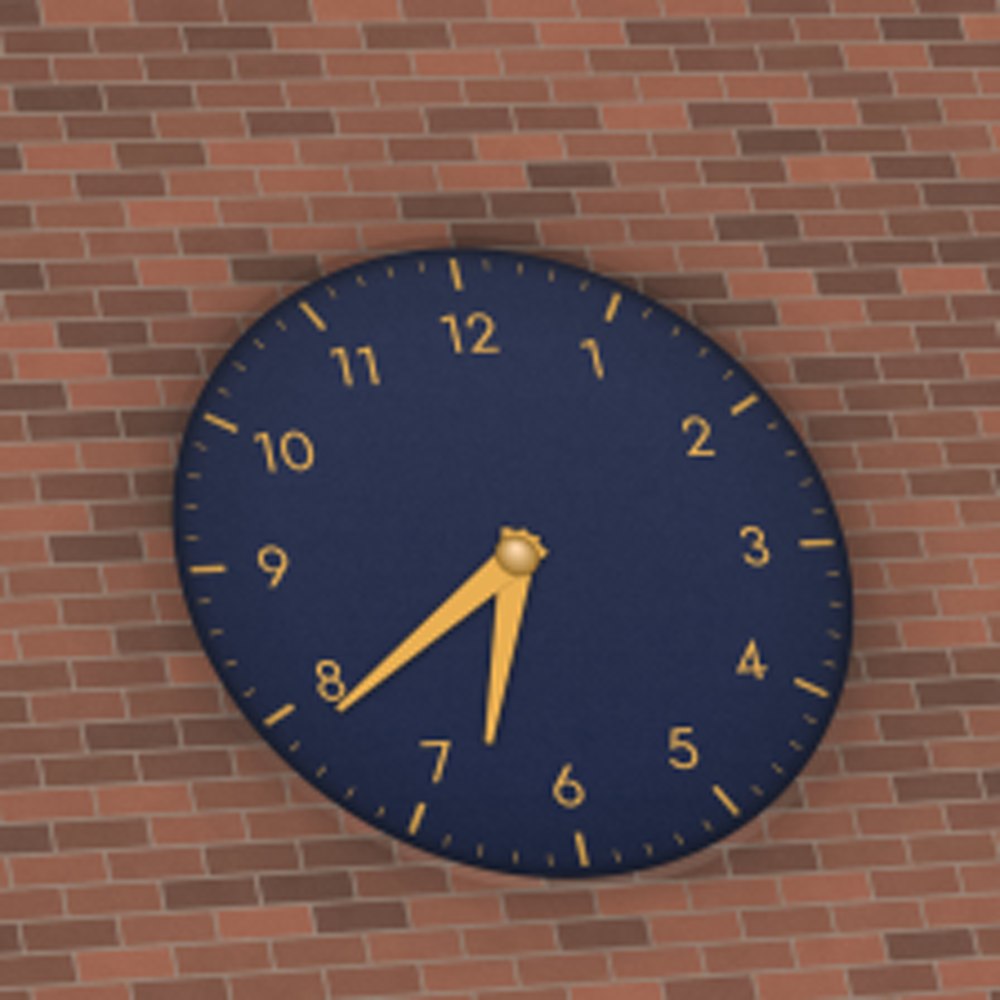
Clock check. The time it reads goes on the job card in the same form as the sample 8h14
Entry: 6h39
